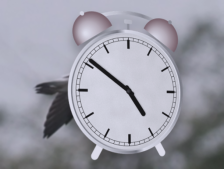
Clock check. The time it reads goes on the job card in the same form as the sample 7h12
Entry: 4h51
